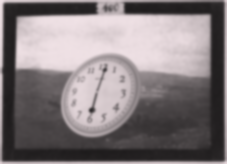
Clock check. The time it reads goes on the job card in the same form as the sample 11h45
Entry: 6h01
